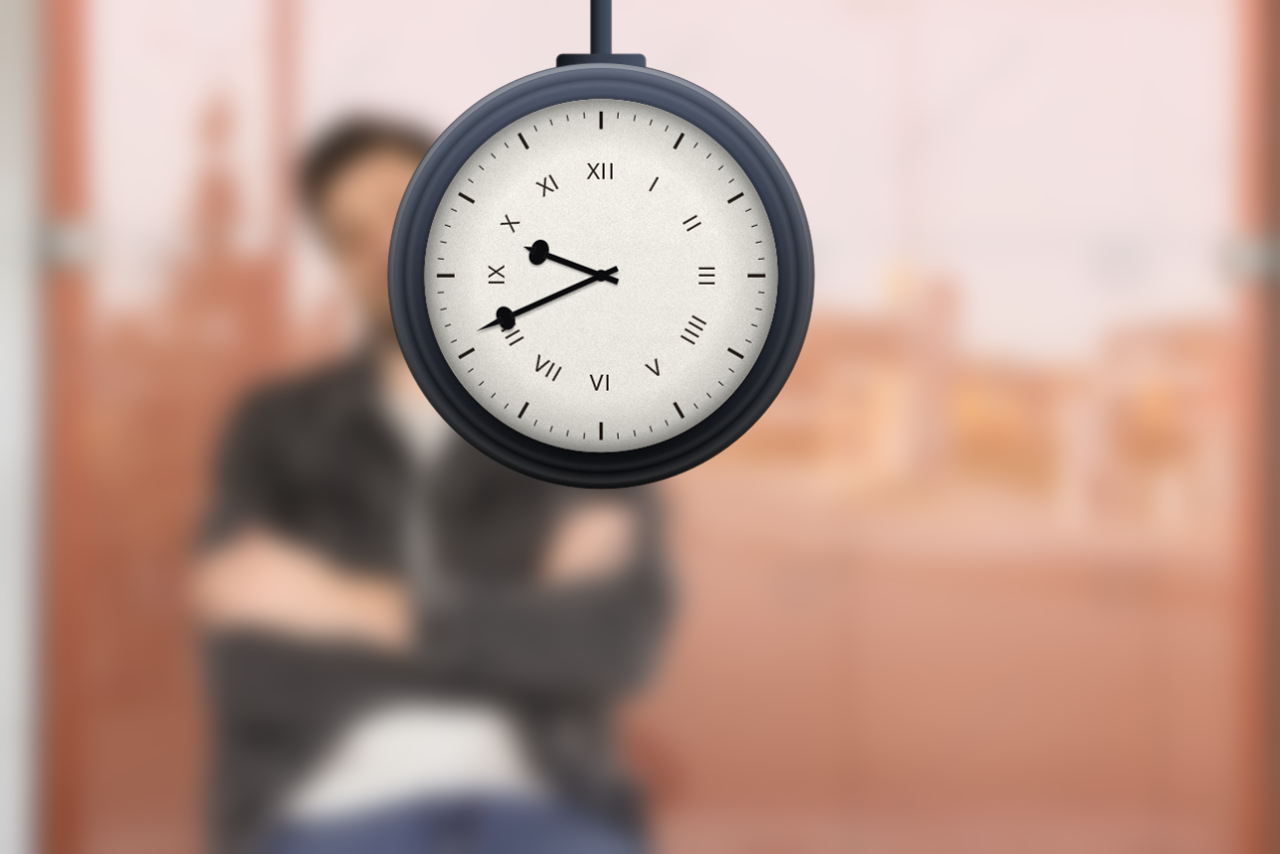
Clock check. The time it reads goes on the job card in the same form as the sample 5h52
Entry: 9h41
